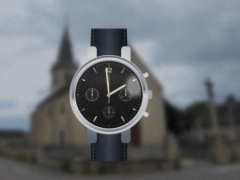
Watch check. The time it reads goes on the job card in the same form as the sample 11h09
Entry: 1h59
